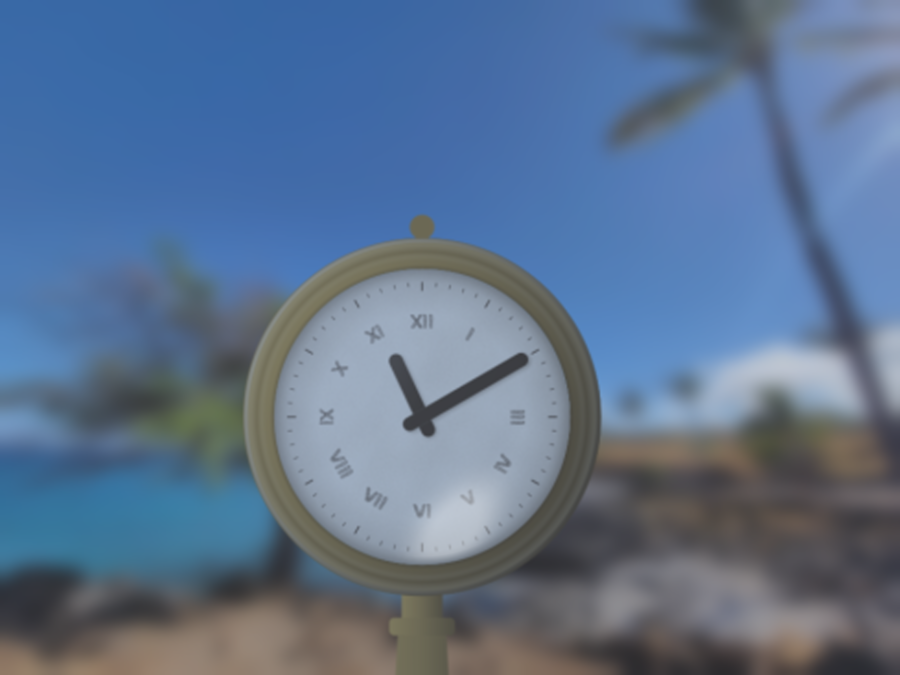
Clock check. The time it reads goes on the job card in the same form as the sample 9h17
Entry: 11h10
